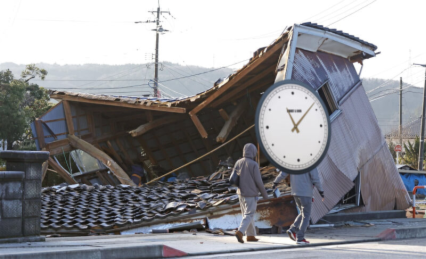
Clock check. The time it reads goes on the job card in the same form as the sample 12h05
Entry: 11h08
